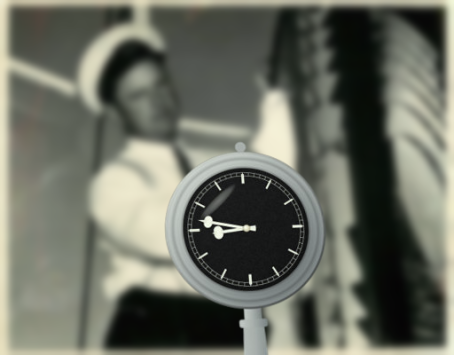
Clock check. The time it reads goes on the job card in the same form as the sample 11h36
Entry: 8h47
